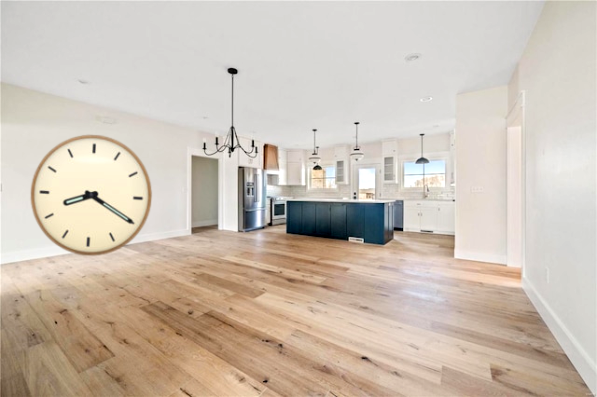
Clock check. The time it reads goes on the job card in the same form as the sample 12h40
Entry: 8h20
